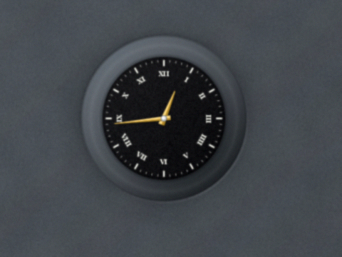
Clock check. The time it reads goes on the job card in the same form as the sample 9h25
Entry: 12h44
